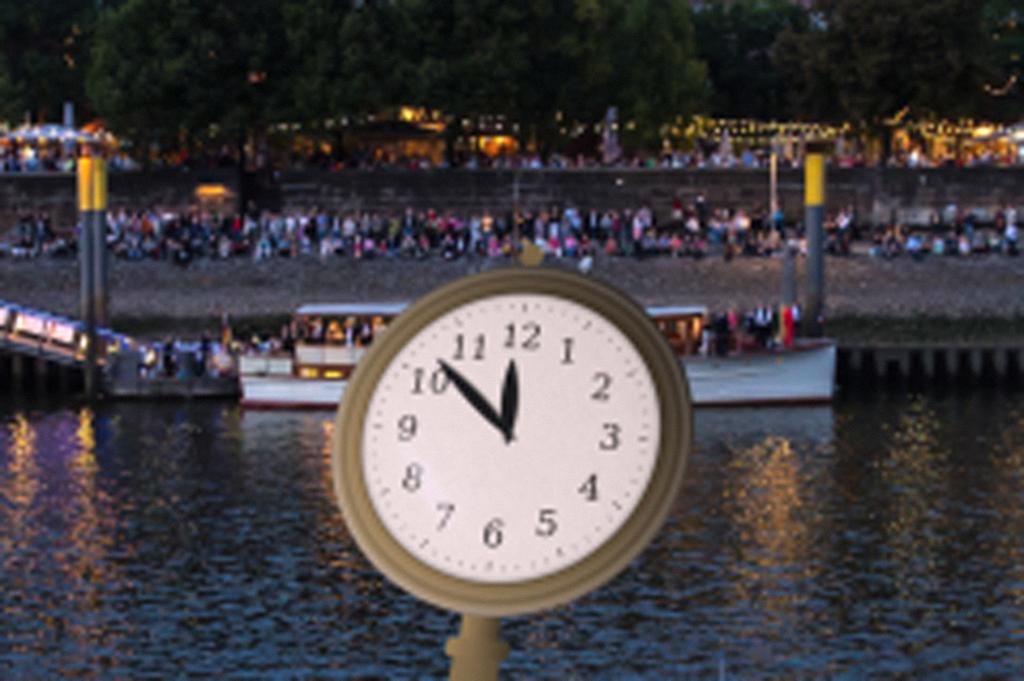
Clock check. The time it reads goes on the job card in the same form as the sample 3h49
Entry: 11h52
